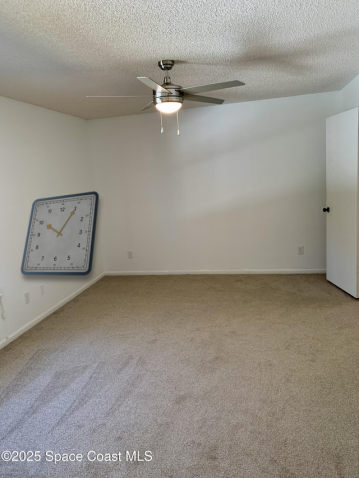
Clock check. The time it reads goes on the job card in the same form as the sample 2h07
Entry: 10h05
